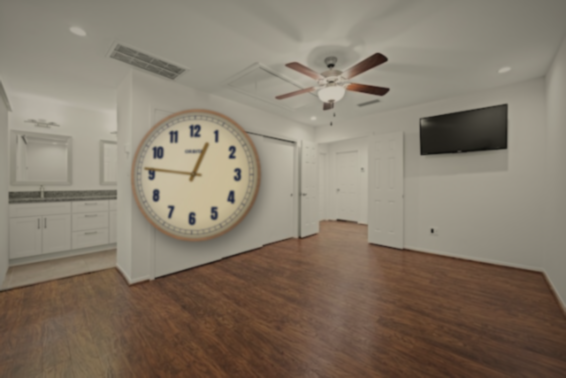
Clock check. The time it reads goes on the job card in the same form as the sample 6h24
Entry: 12h46
